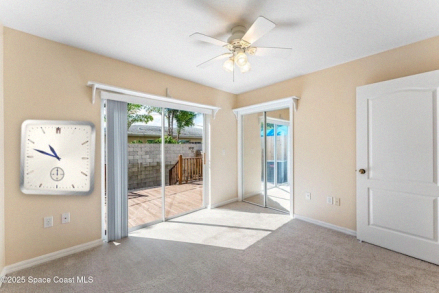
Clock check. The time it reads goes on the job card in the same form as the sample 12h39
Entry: 10h48
